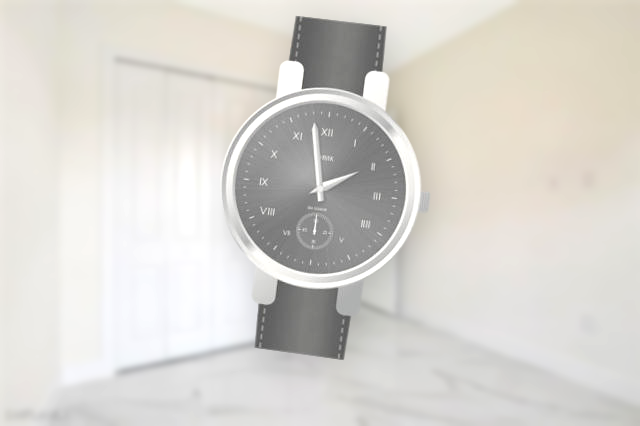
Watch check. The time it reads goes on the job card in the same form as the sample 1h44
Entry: 1h58
